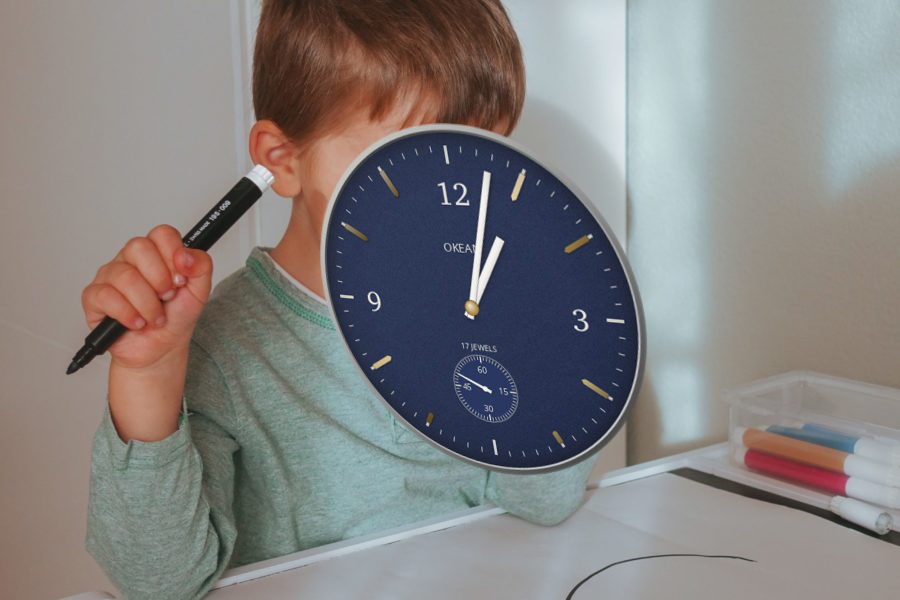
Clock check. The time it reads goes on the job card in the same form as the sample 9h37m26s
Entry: 1h02m49s
